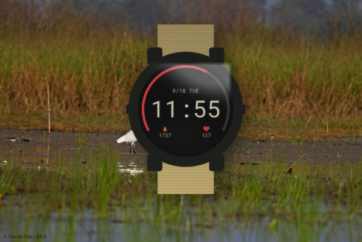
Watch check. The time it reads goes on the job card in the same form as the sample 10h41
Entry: 11h55
